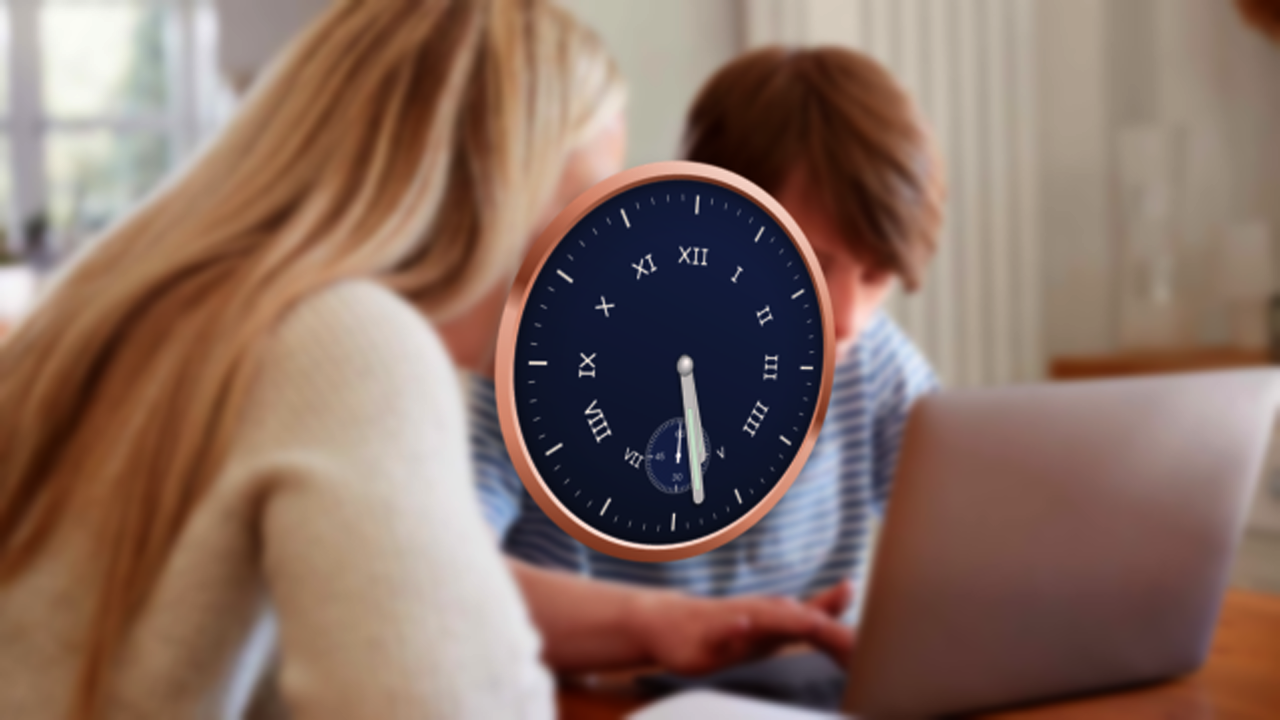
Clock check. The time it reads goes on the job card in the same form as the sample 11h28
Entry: 5h28
